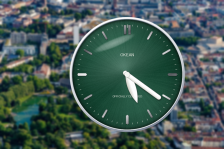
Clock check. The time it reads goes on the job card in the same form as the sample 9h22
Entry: 5h21
